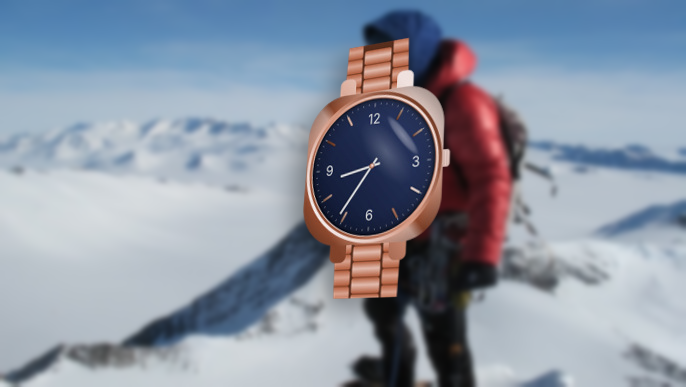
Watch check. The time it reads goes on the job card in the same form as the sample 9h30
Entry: 8h36
